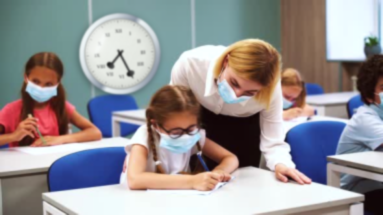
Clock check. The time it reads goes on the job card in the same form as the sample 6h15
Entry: 7h26
